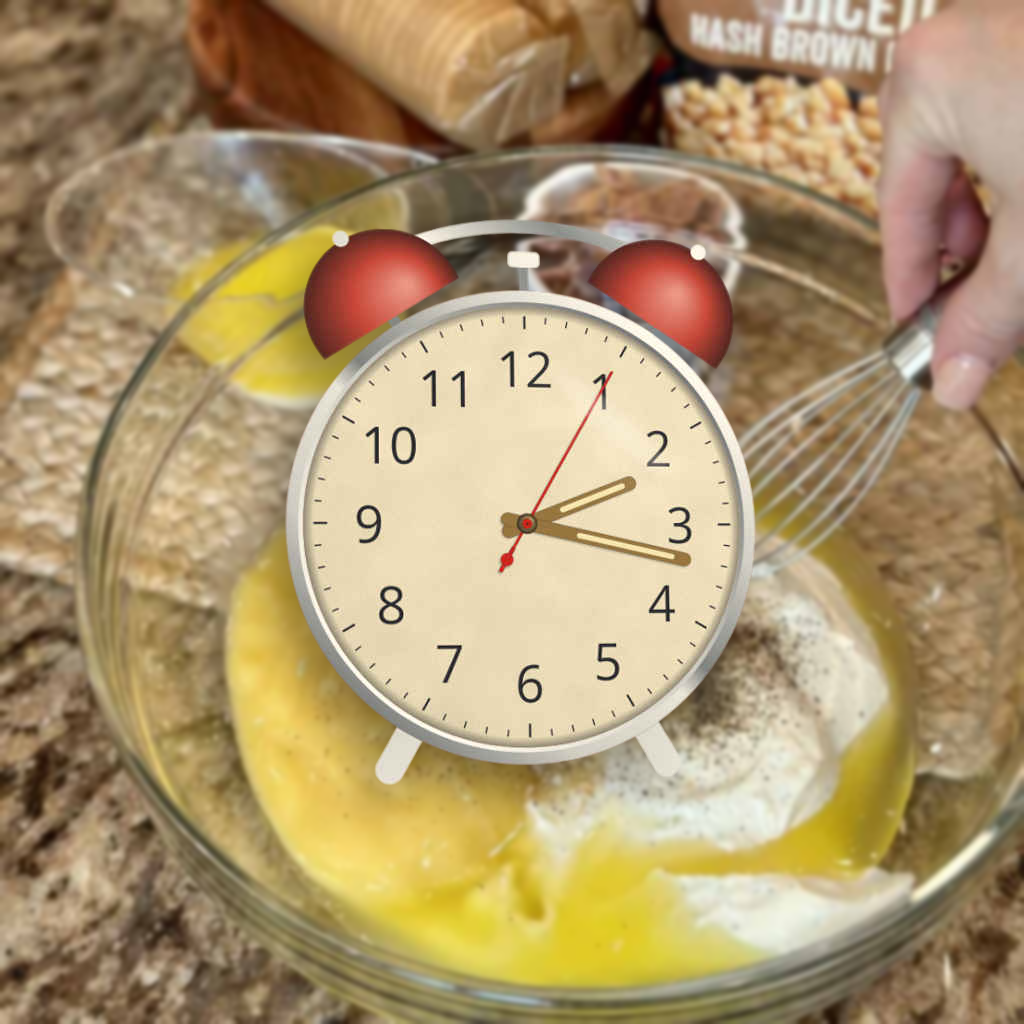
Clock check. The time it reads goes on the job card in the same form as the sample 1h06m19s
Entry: 2h17m05s
